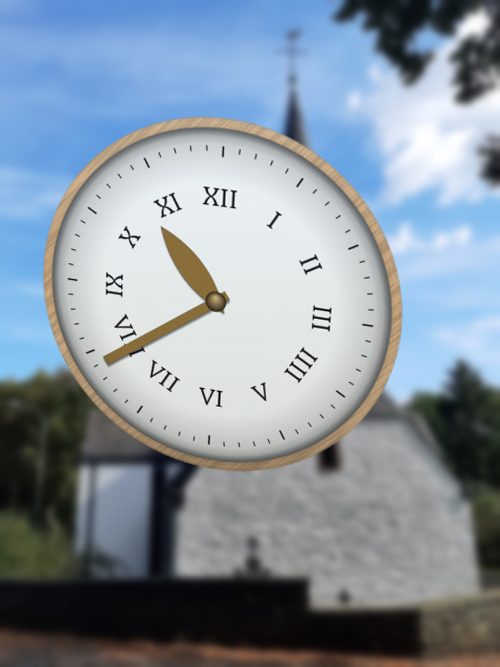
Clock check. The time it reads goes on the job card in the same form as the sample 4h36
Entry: 10h39
